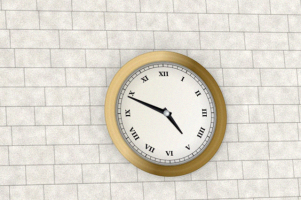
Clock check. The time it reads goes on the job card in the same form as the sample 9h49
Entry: 4h49
